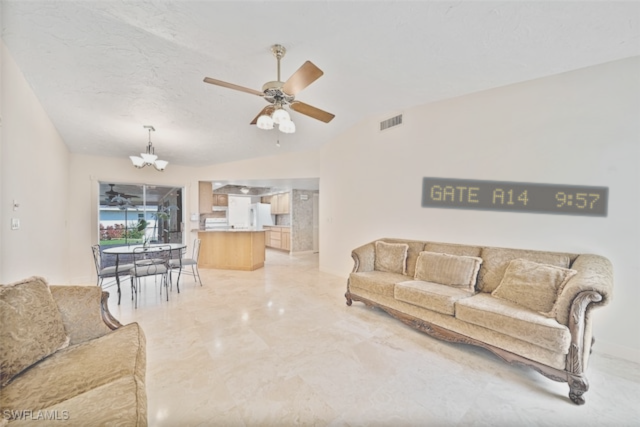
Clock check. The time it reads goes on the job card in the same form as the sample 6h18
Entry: 9h57
